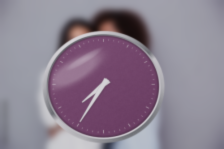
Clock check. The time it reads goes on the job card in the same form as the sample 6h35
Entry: 7h35
